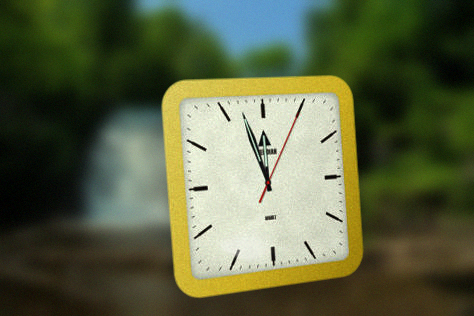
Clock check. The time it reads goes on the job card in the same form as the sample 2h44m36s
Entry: 11h57m05s
